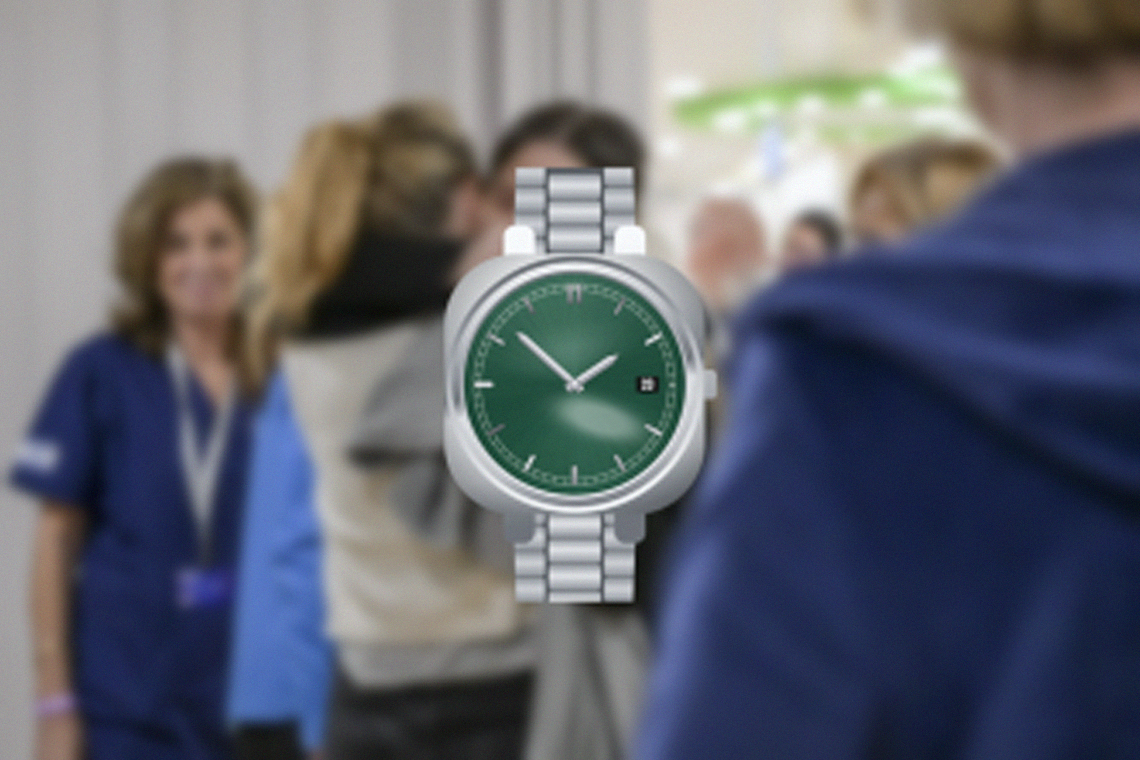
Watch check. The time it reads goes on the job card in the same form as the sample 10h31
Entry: 1h52
